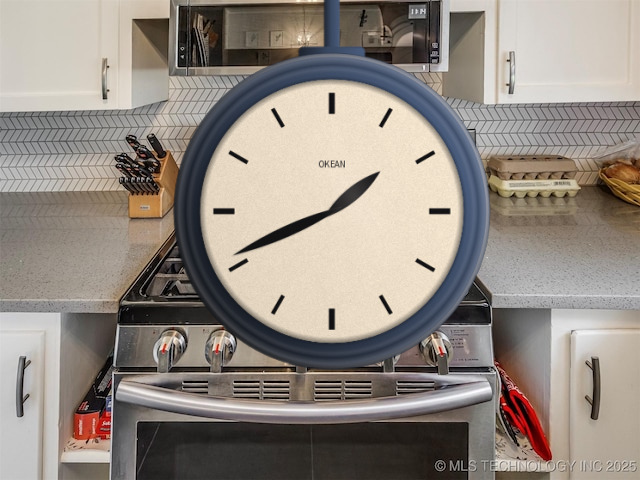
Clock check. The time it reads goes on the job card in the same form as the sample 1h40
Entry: 1h41
